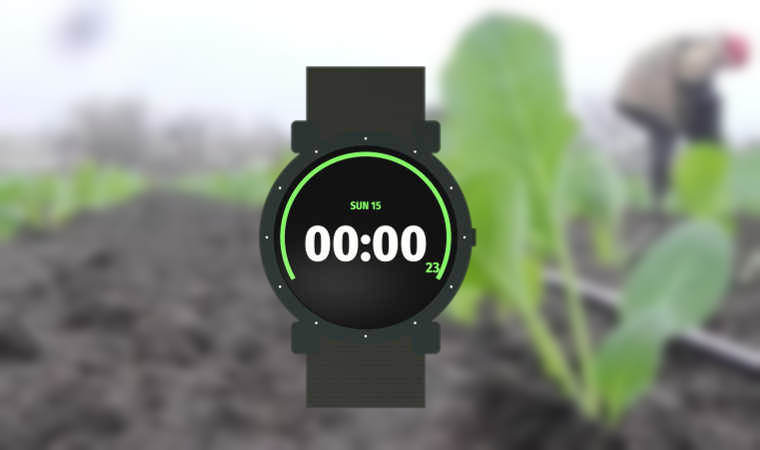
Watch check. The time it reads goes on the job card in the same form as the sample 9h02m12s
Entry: 0h00m23s
